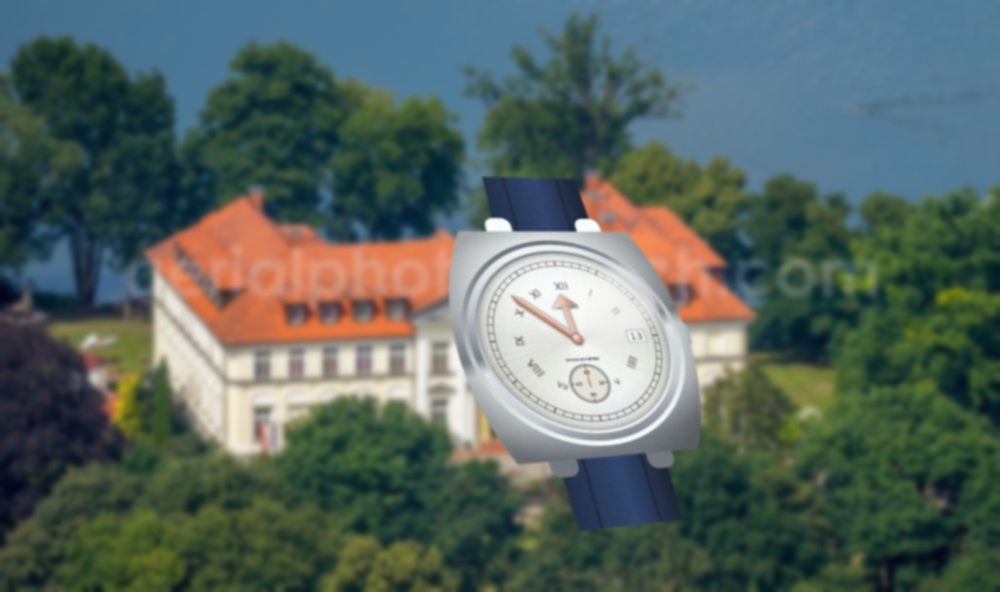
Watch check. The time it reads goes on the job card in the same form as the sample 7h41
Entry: 11h52
